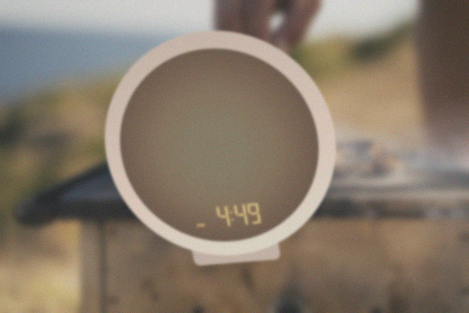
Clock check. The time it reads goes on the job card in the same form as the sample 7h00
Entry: 4h49
